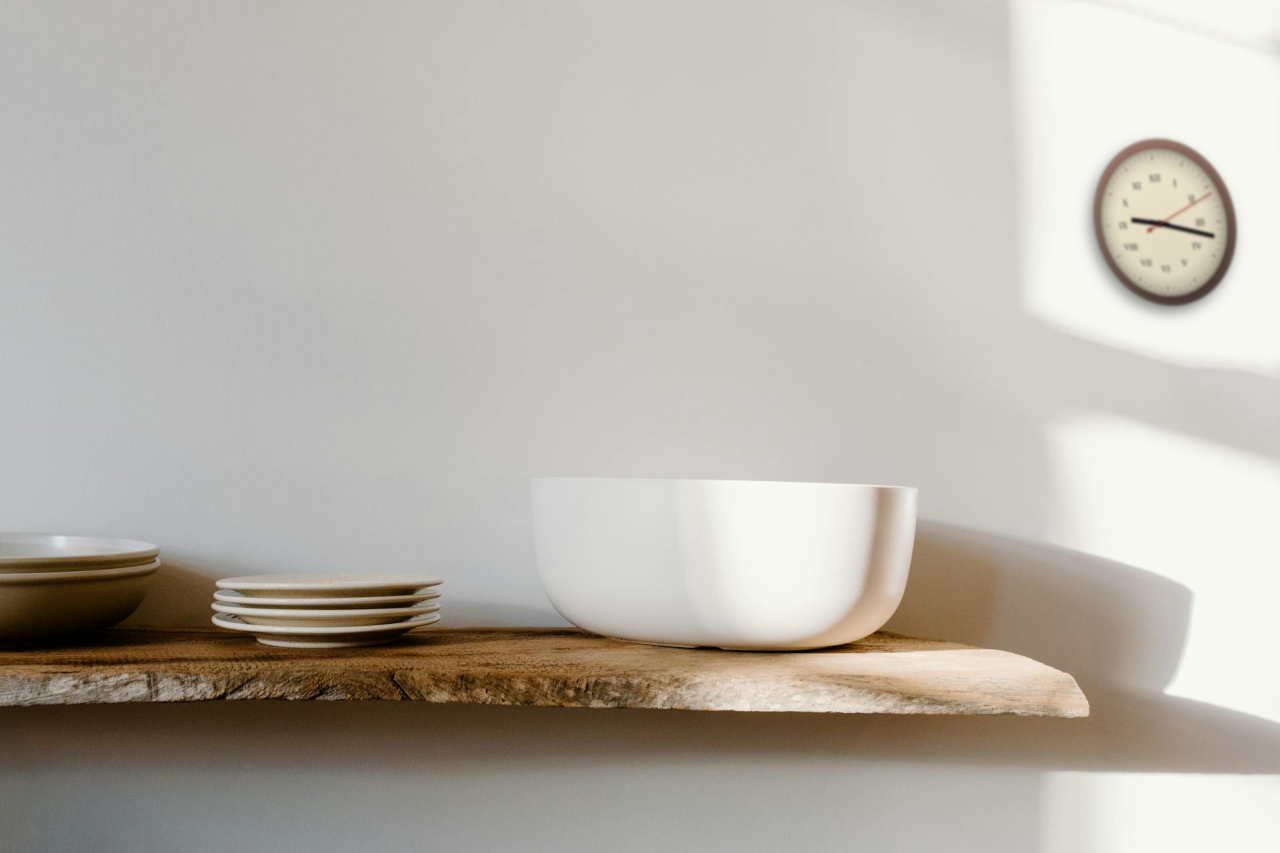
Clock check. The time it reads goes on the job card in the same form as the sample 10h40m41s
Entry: 9h17m11s
